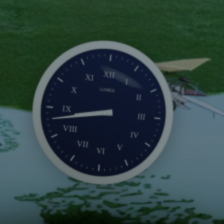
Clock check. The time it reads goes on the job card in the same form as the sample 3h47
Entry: 8h43
